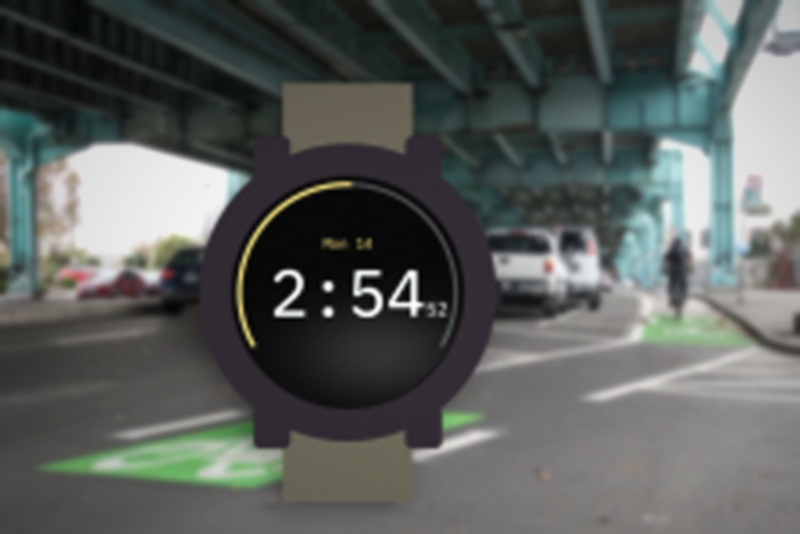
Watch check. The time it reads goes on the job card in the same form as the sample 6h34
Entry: 2h54
